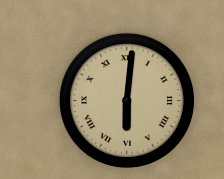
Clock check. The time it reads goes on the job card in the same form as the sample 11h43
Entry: 6h01
